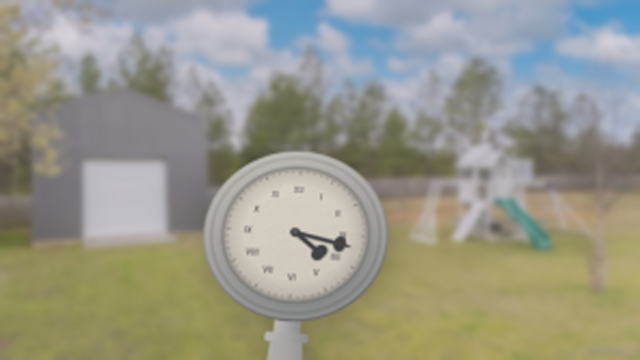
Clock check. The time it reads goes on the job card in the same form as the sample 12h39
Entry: 4h17
